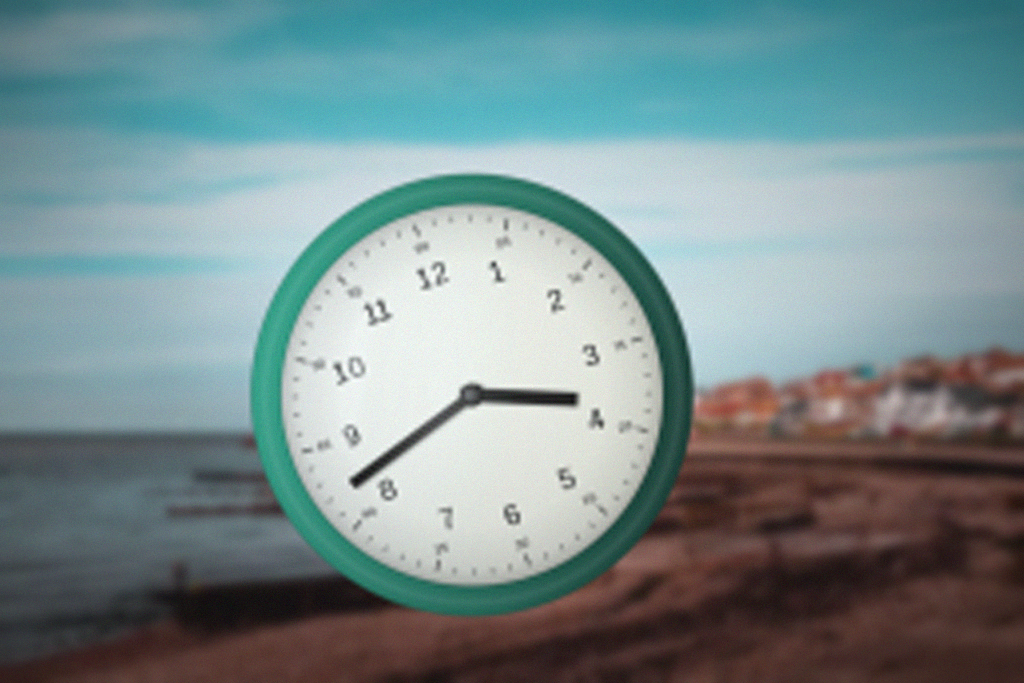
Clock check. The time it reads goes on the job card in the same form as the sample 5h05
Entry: 3h42
